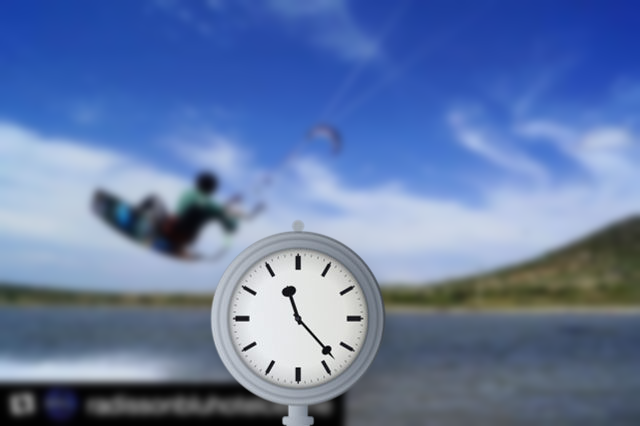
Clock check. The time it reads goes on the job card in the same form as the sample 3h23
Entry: 11h23
